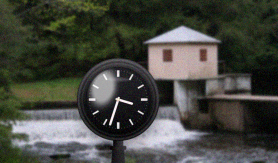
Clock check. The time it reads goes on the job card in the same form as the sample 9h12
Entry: 3h33
